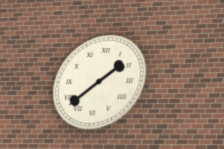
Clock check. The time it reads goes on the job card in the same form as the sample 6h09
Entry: 1h38
